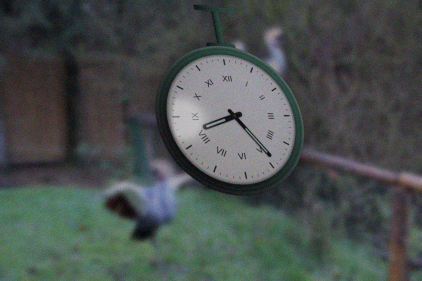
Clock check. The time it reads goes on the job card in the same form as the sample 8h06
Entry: 8h24
